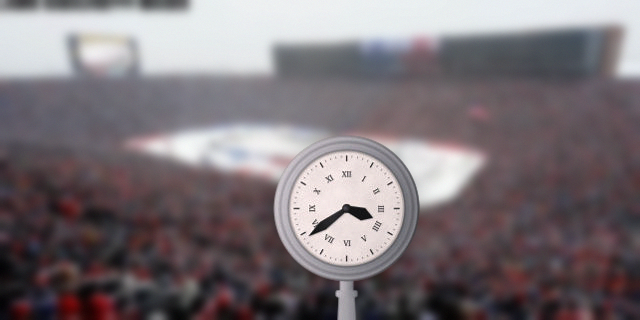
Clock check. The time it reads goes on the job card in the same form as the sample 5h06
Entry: 3h39
